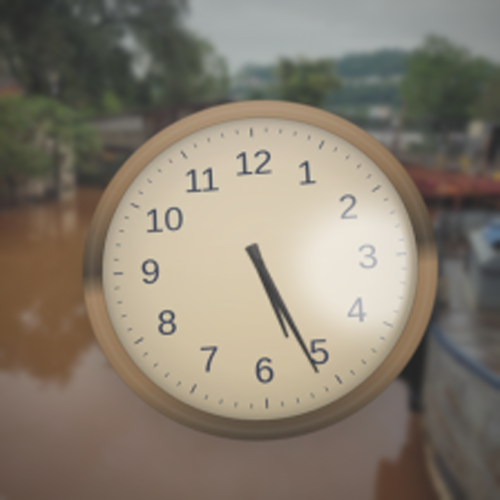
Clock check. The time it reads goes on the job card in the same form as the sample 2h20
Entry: 5h26
